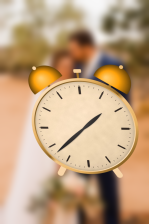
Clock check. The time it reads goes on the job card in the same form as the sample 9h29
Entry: 1h38
